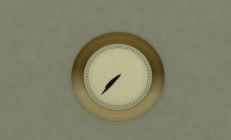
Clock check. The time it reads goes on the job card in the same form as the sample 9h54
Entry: 7h37
